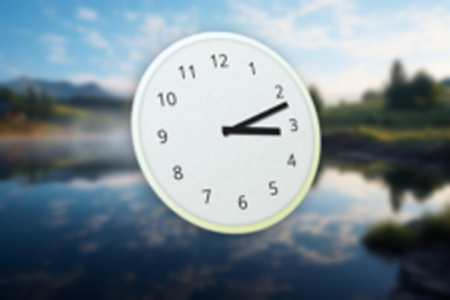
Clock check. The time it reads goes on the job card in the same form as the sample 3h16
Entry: 3h12
